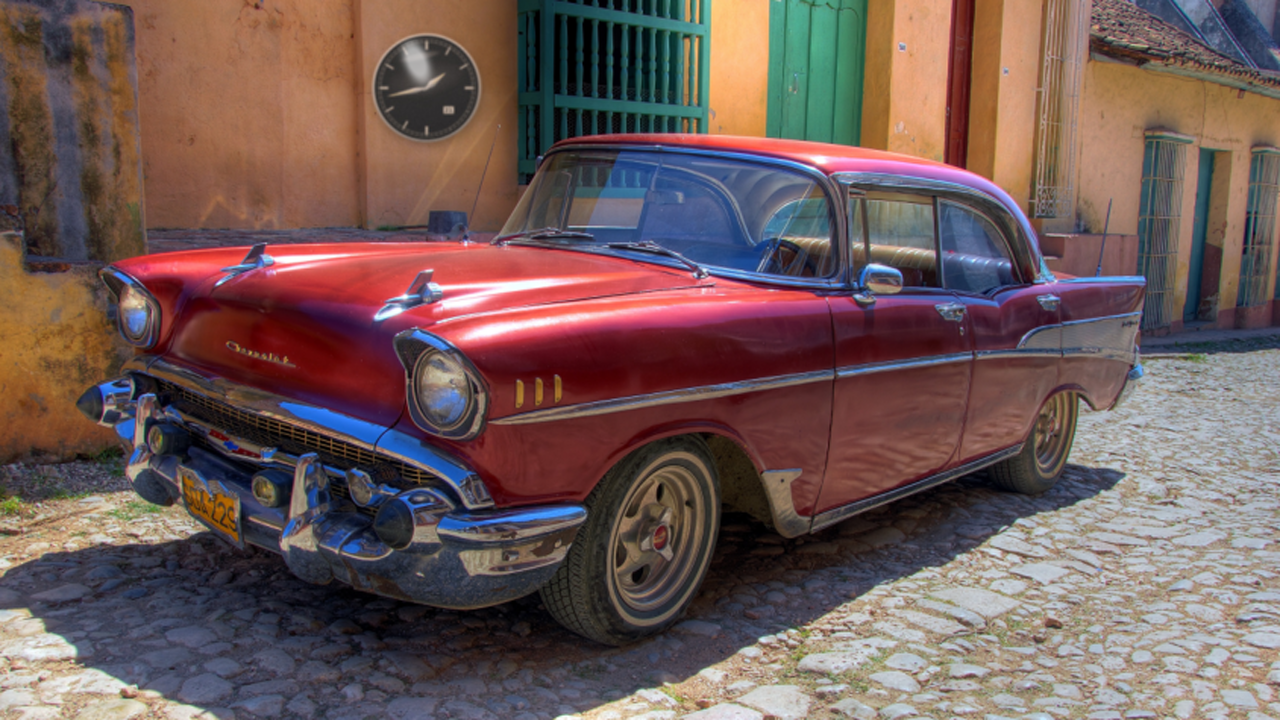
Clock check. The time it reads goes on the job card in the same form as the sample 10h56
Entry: 1h43
